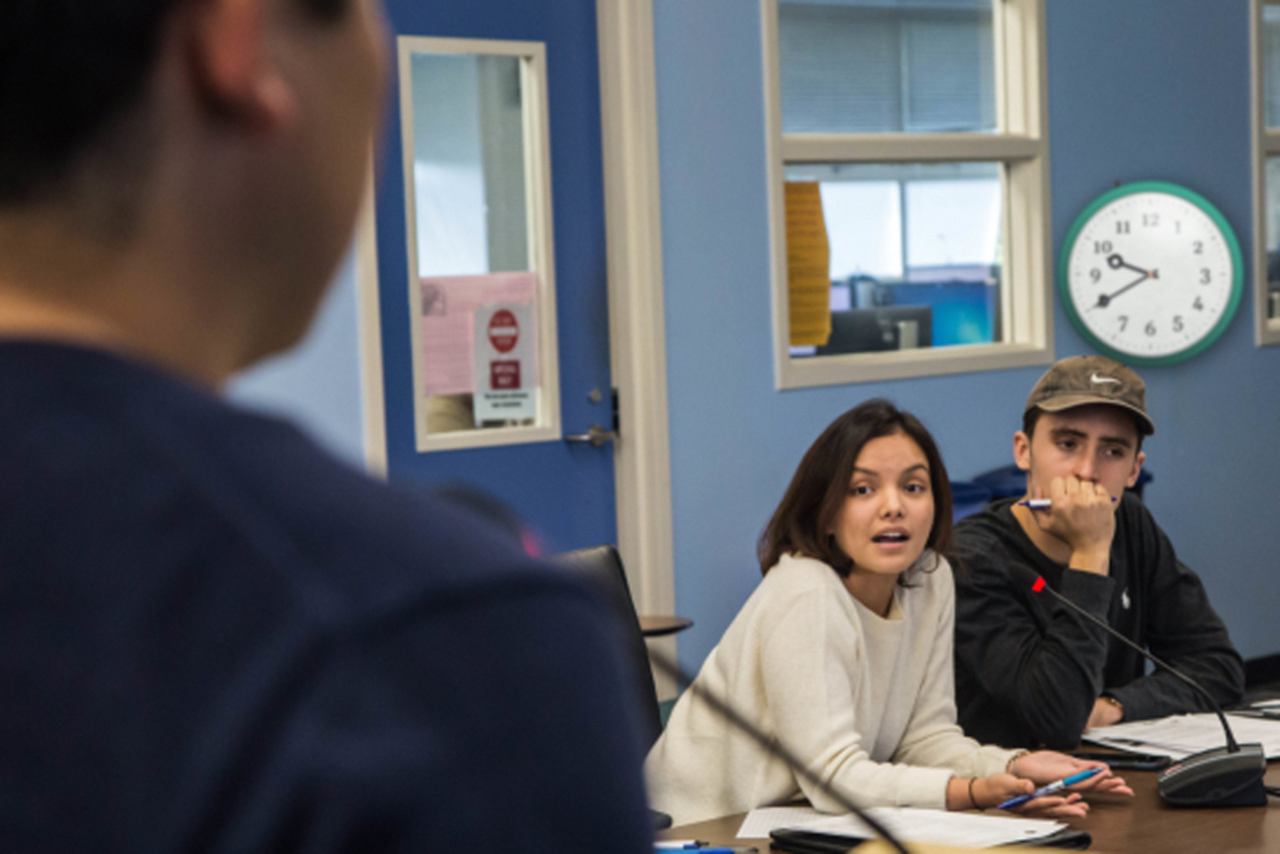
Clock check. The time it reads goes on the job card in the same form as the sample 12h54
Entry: 9h40
